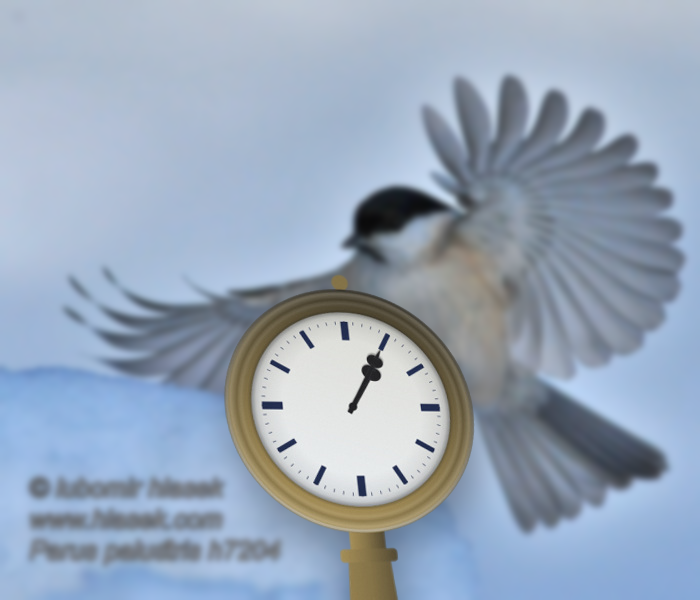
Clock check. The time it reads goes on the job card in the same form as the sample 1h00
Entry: 1h05
